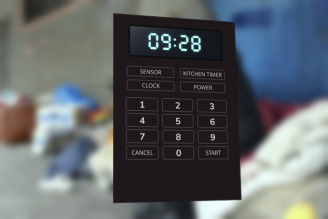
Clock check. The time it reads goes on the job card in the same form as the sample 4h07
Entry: 9h28
